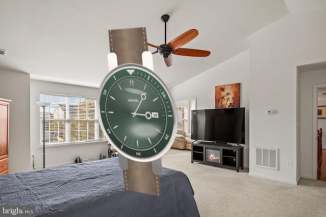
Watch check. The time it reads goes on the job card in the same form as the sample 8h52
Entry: 3h06
